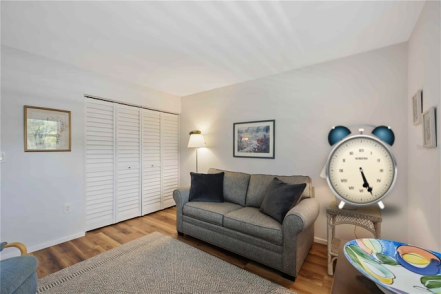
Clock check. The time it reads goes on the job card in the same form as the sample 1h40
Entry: 5h26
